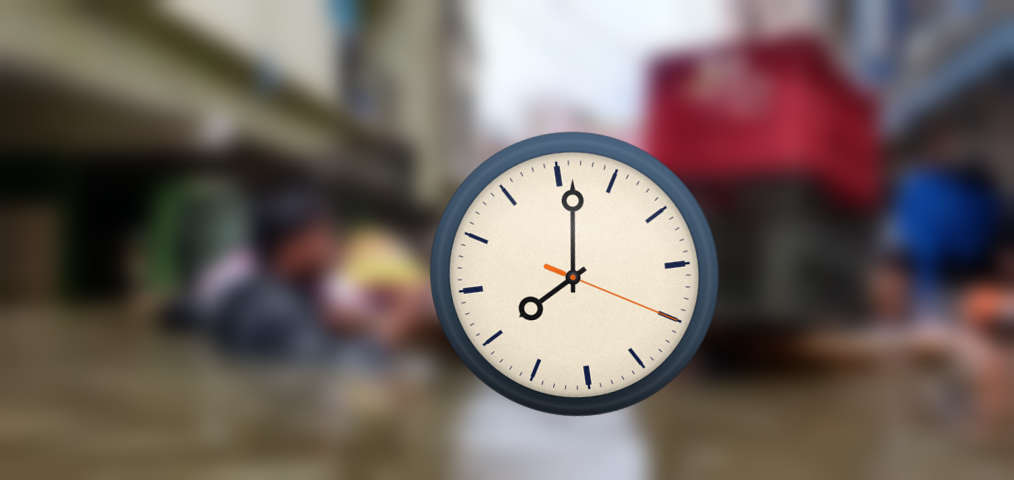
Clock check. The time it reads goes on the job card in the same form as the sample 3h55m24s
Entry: 8h01m20s
